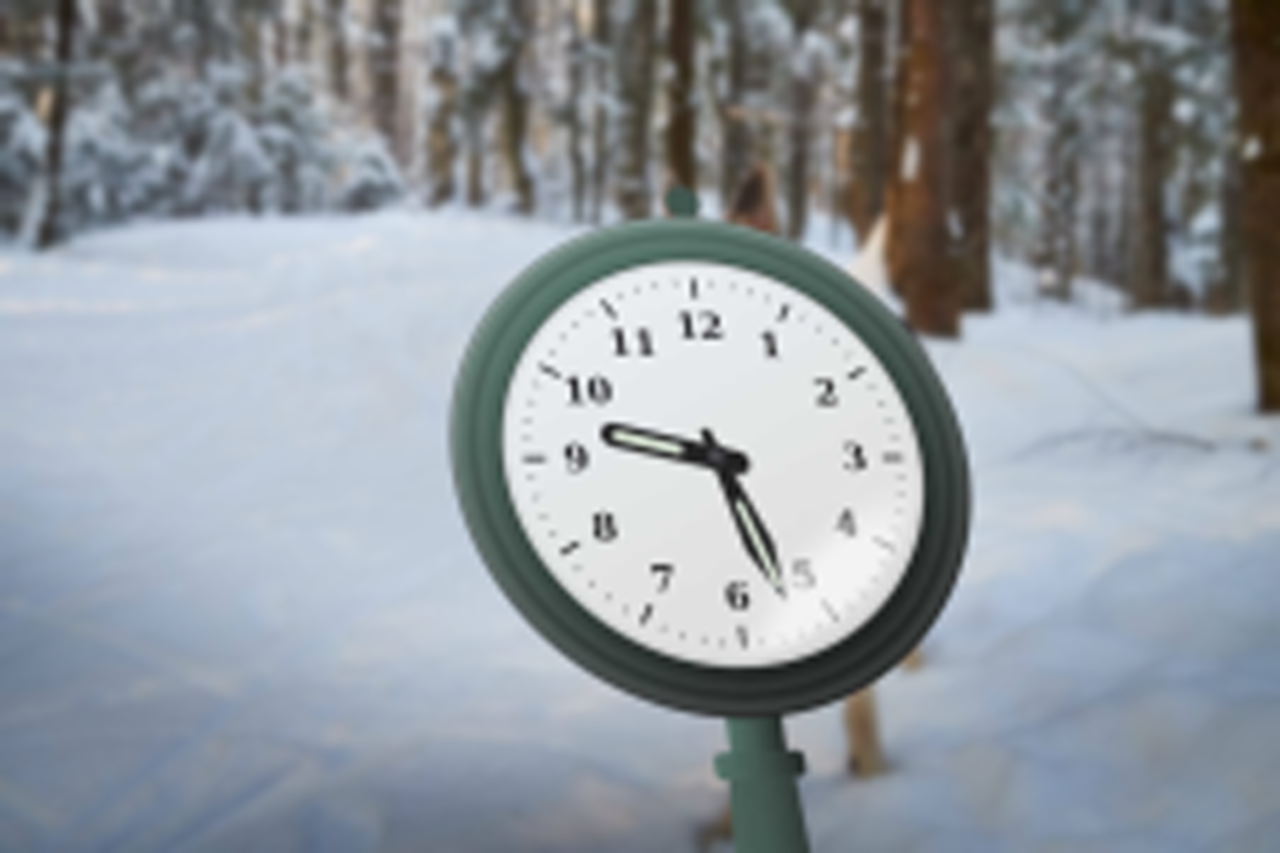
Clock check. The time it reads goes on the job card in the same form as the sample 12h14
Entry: 9h27
